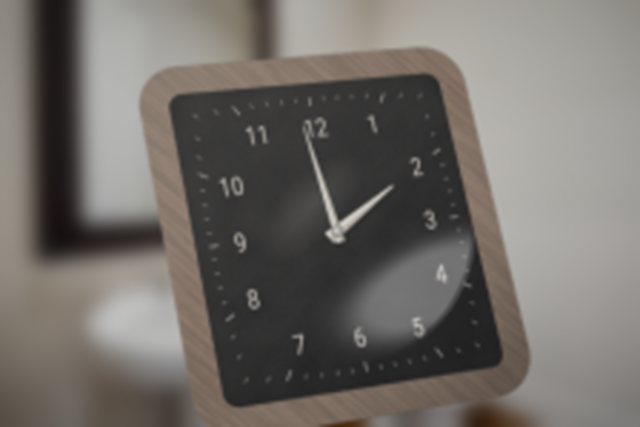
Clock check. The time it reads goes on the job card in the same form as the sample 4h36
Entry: 1h59
